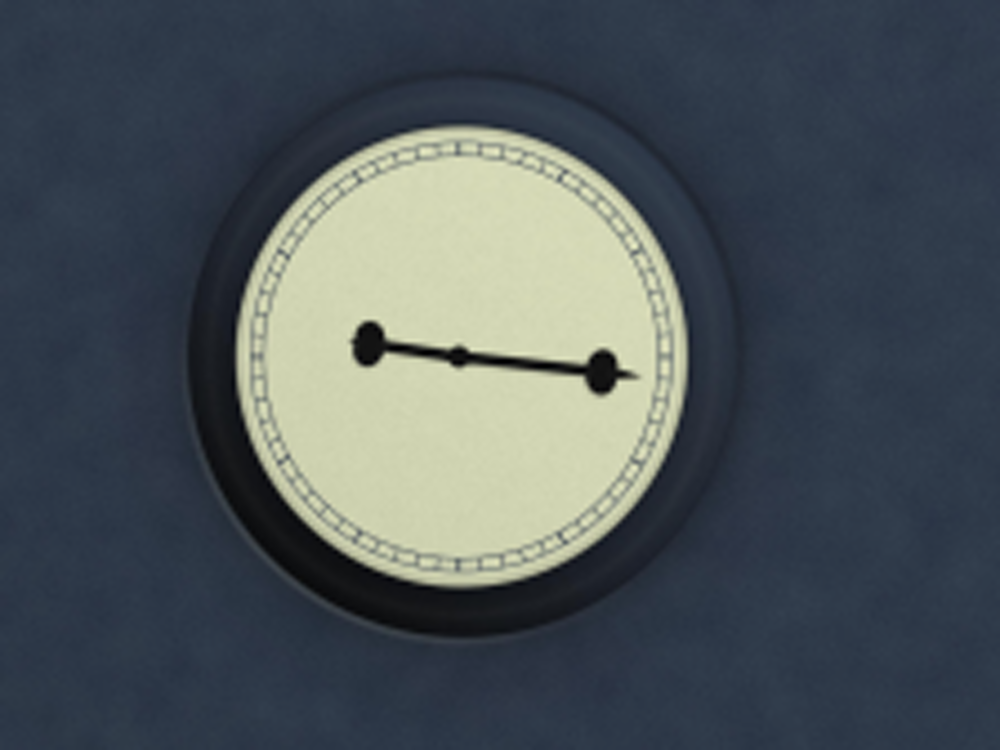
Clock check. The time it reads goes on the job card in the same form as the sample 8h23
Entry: 9h16
